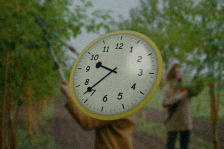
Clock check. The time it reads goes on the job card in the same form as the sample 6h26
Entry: 9h37
